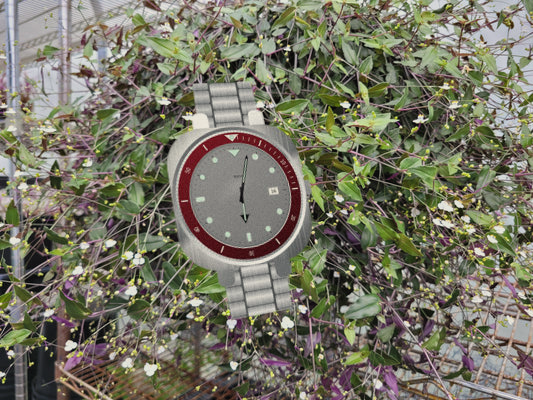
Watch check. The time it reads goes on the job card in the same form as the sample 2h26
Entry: 6h03
